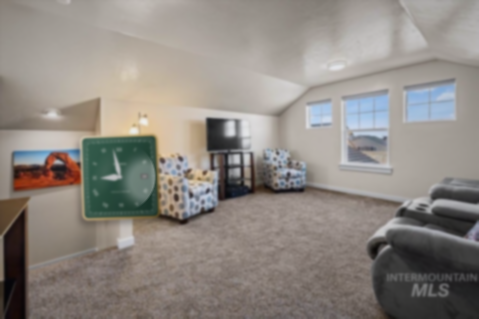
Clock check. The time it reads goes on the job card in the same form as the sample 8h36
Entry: 8h58
